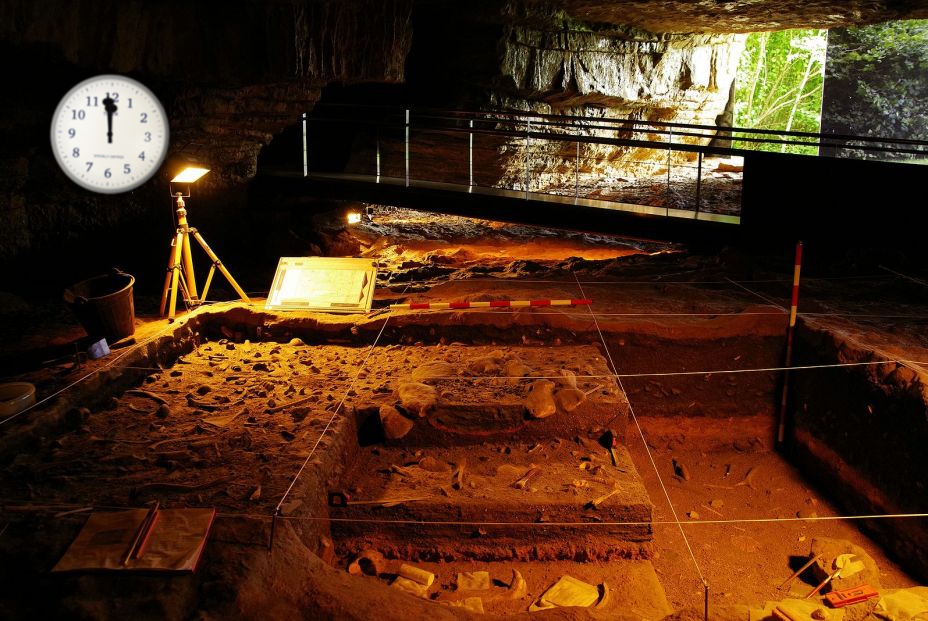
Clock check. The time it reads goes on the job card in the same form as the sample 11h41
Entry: 11h59
